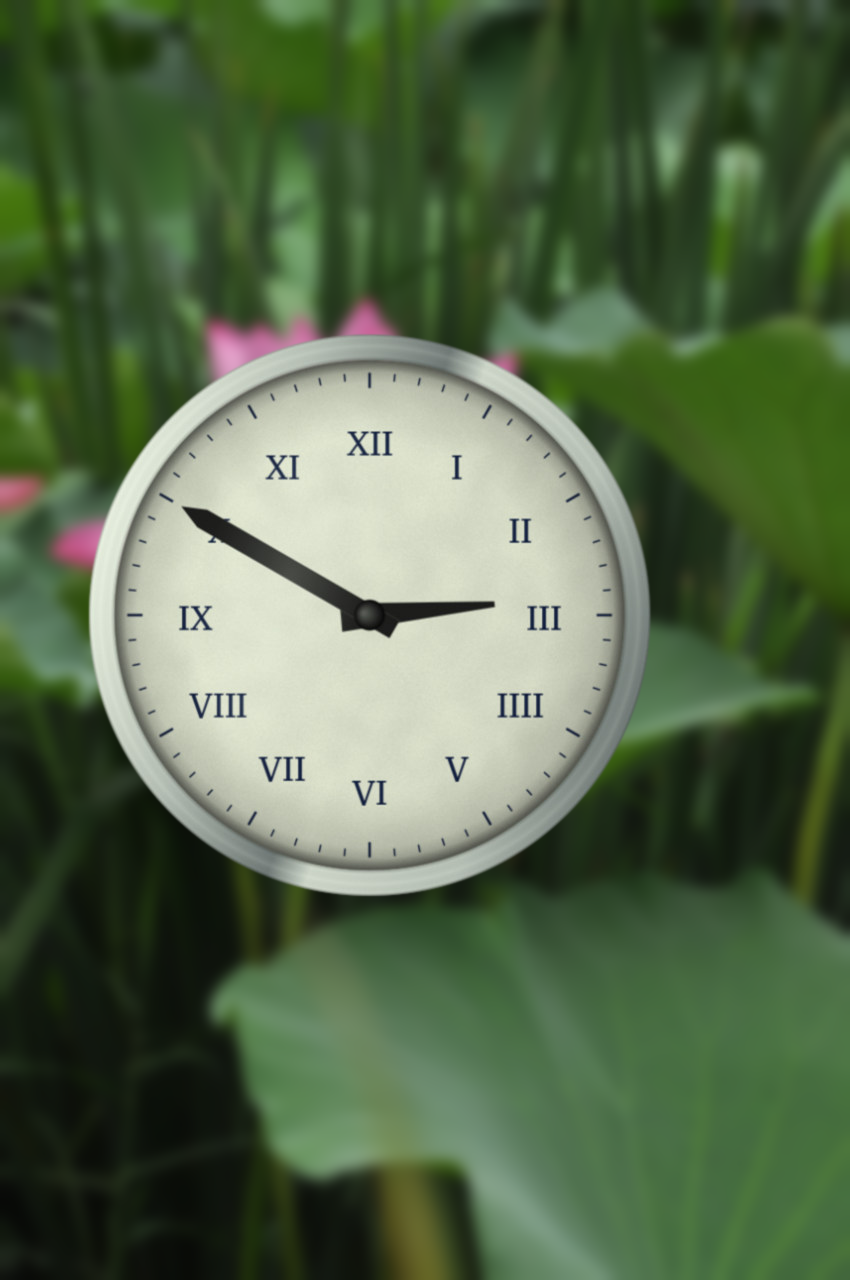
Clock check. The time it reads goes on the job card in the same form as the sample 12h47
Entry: 2h50
